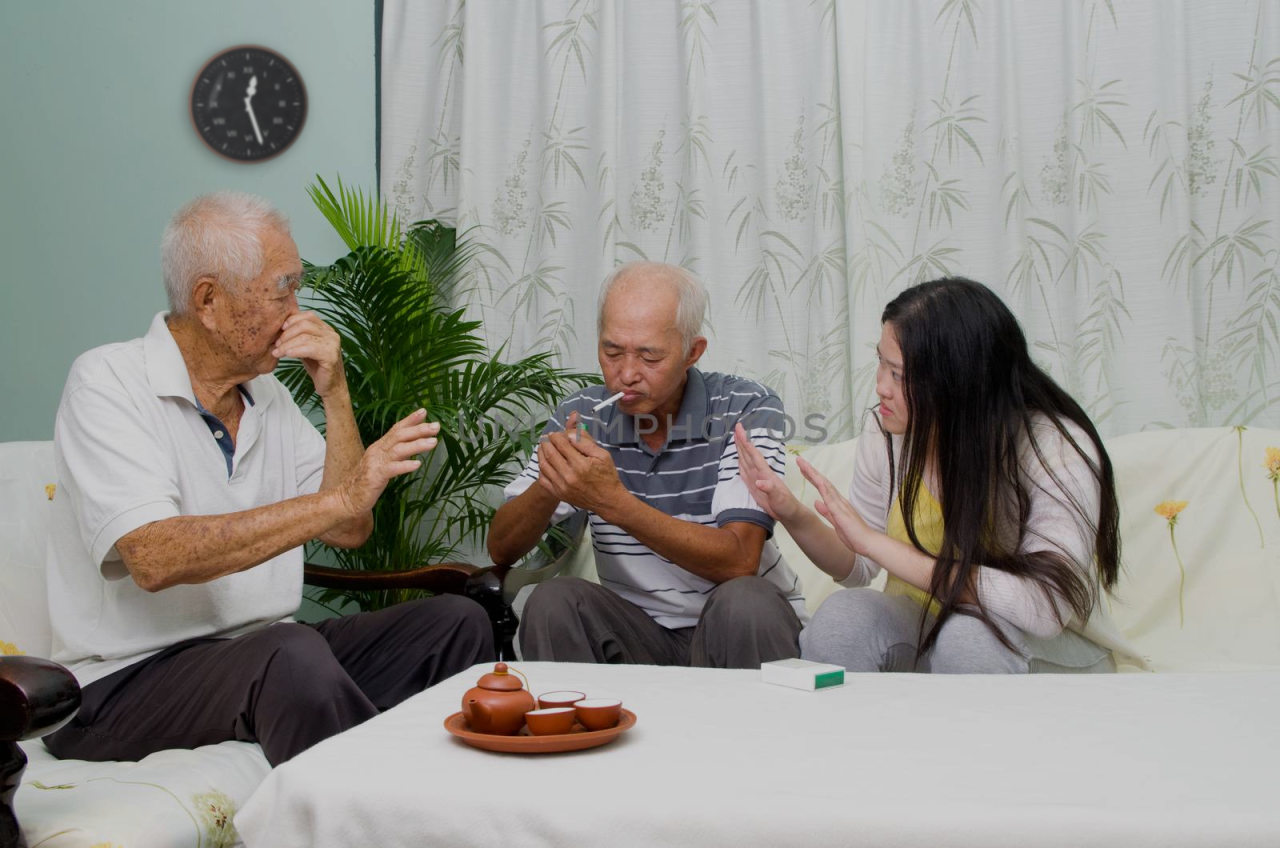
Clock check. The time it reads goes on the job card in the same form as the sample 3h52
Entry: 12h27
